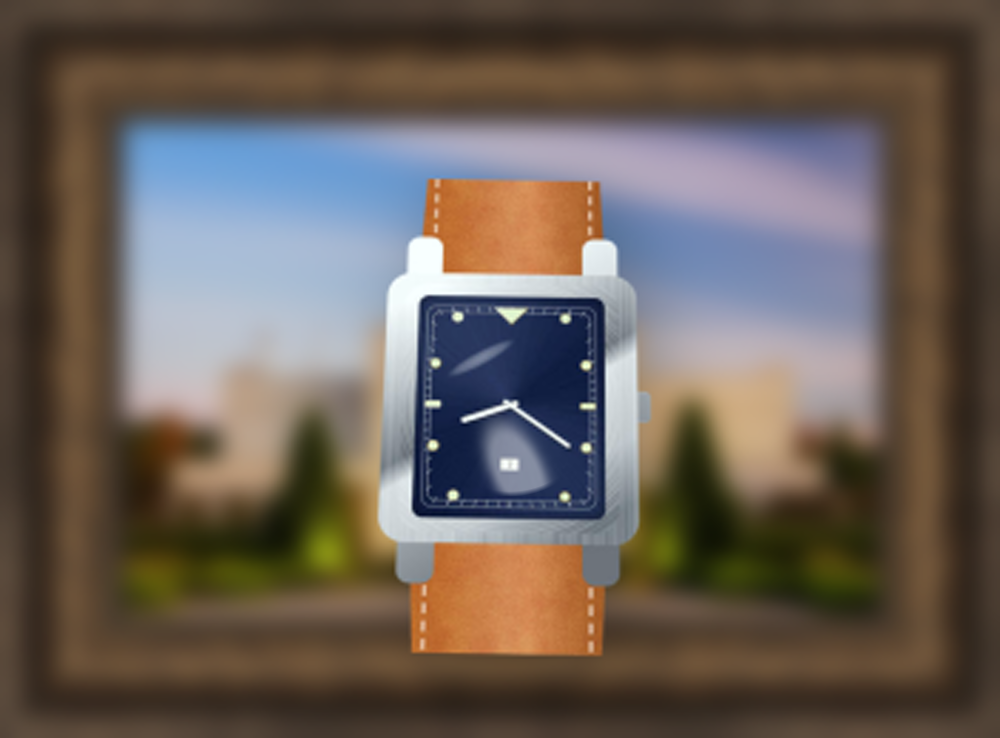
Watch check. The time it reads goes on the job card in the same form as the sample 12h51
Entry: 8h21
